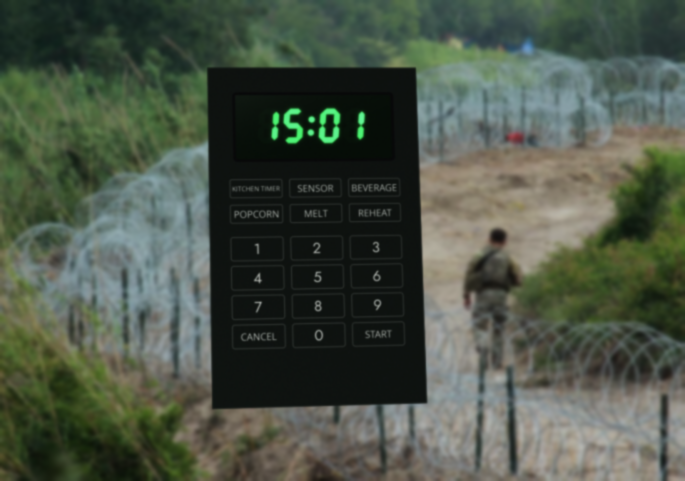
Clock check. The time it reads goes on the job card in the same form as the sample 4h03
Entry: 15h01
